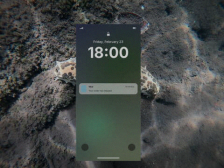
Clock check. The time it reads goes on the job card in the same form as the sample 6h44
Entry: 18h00
